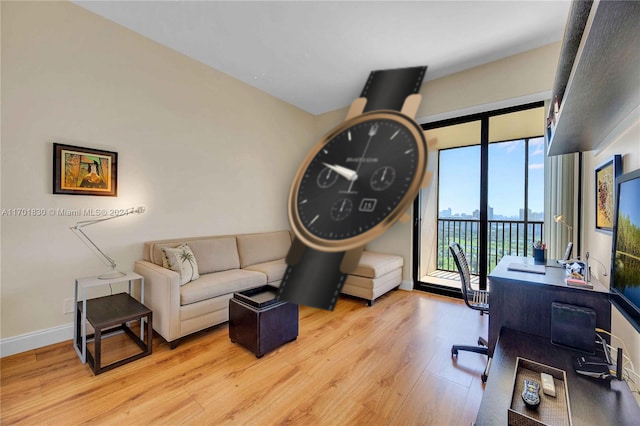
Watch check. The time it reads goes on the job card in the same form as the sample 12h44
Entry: 9h48
